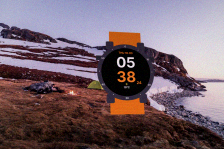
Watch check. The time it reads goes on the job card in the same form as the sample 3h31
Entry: 5h38
